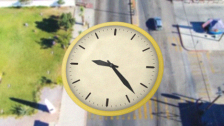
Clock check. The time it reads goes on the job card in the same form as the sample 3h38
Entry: 9h23
